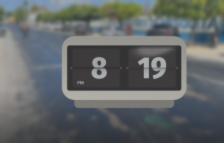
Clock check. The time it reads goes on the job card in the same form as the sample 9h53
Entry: 8h19
